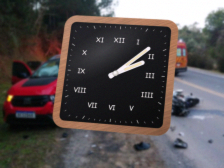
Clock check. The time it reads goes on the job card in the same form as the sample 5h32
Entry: 2h08
